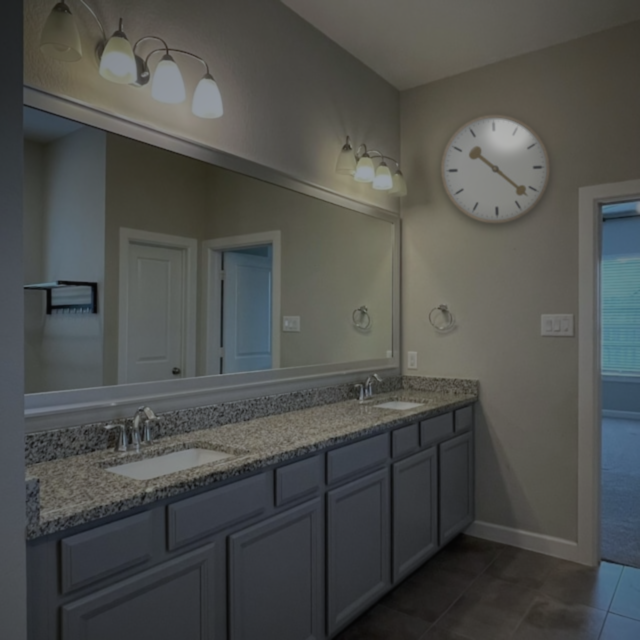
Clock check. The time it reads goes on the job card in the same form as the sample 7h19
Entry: 10h22
